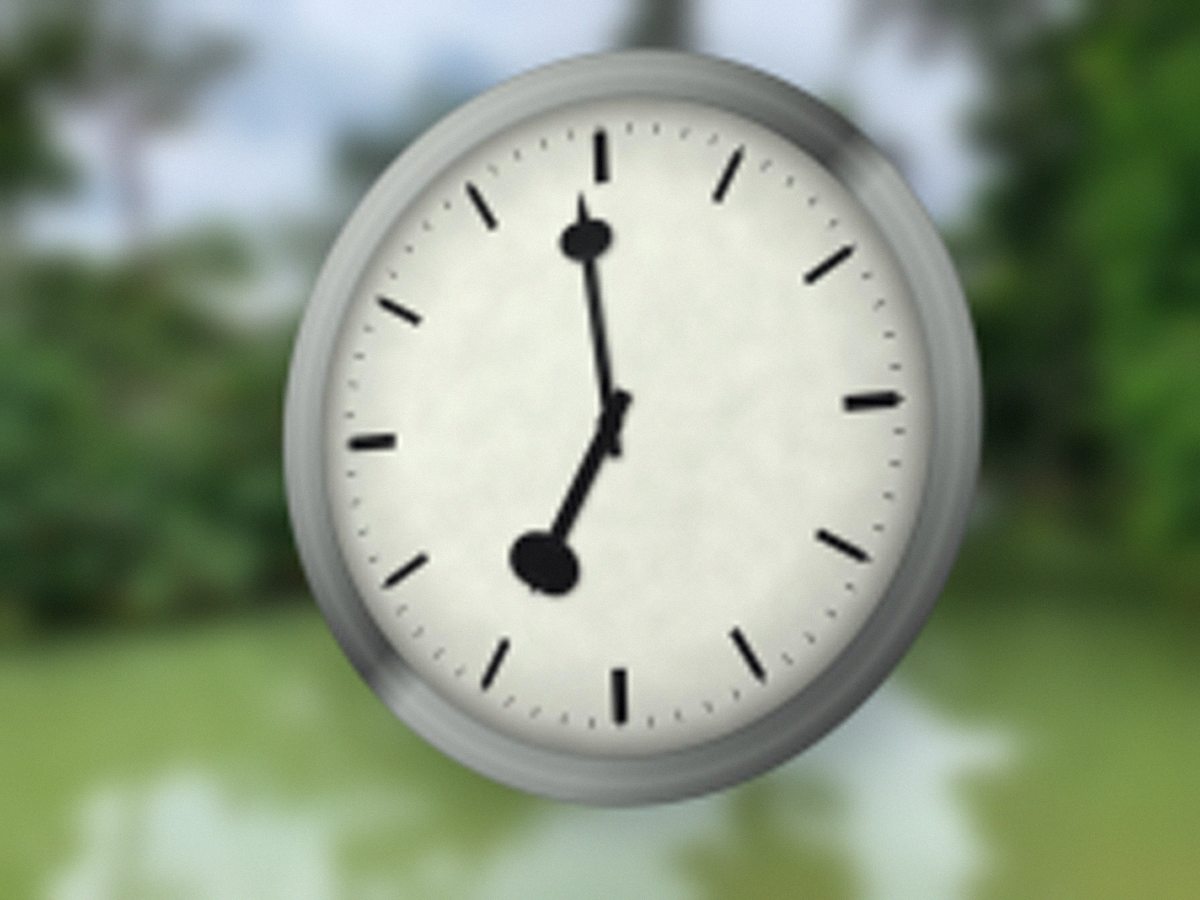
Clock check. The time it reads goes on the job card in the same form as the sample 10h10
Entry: 6h59
